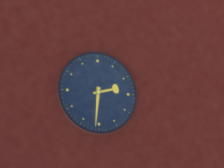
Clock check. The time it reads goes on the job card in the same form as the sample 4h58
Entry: 2h31
